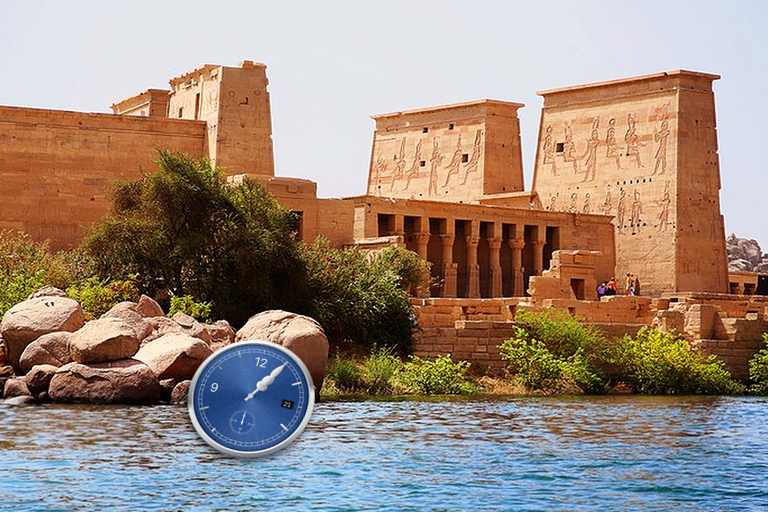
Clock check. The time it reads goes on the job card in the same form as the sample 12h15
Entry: 1h05
